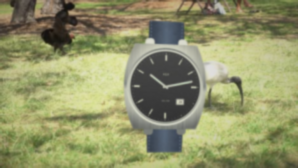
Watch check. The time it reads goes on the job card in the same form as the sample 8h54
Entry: 10h13
